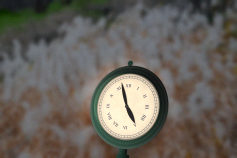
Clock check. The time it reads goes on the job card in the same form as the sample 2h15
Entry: 4h57
